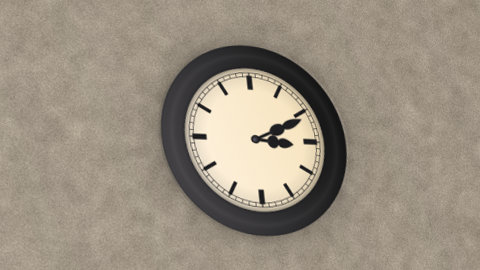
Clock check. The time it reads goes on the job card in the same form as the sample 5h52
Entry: 3h11
